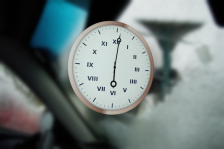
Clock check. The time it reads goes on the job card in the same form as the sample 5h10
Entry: 6h01
